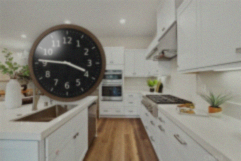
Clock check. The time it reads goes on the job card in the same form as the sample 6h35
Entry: 3h46
